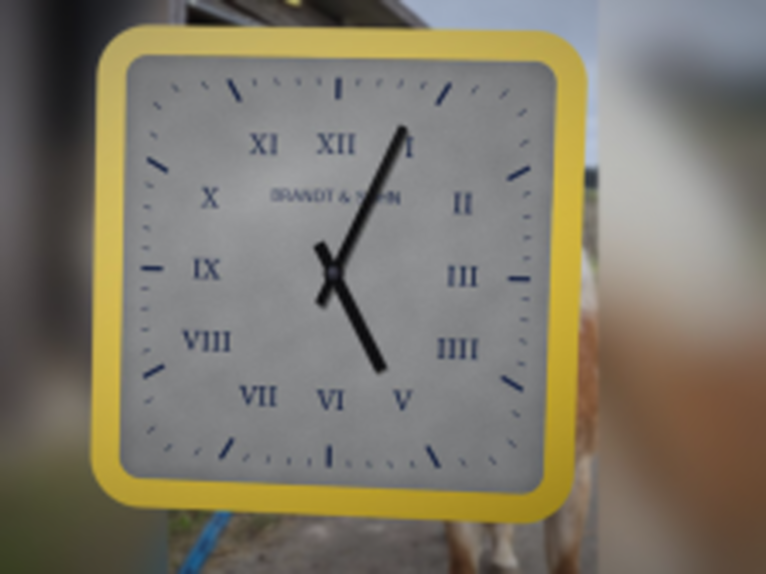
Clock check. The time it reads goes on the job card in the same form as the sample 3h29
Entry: 5h04
